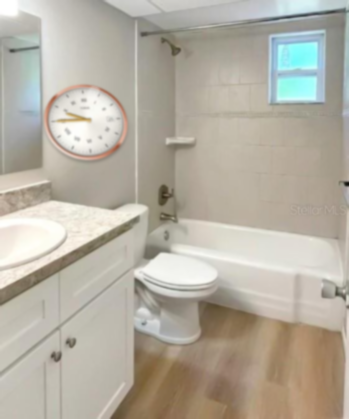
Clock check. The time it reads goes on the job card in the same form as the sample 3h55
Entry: 9h45
